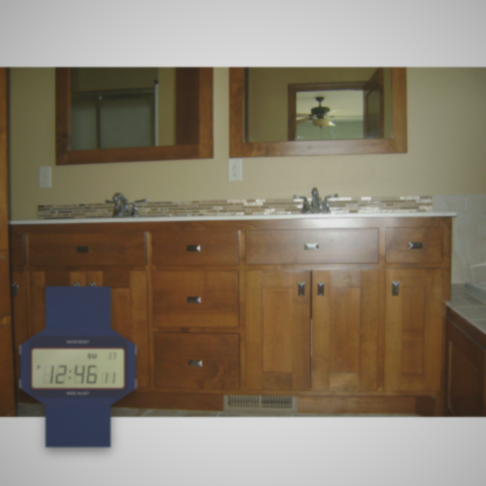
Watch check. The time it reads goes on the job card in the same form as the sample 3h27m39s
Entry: 12h46m11s
